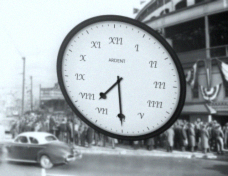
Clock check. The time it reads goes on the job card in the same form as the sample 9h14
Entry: 7h30
